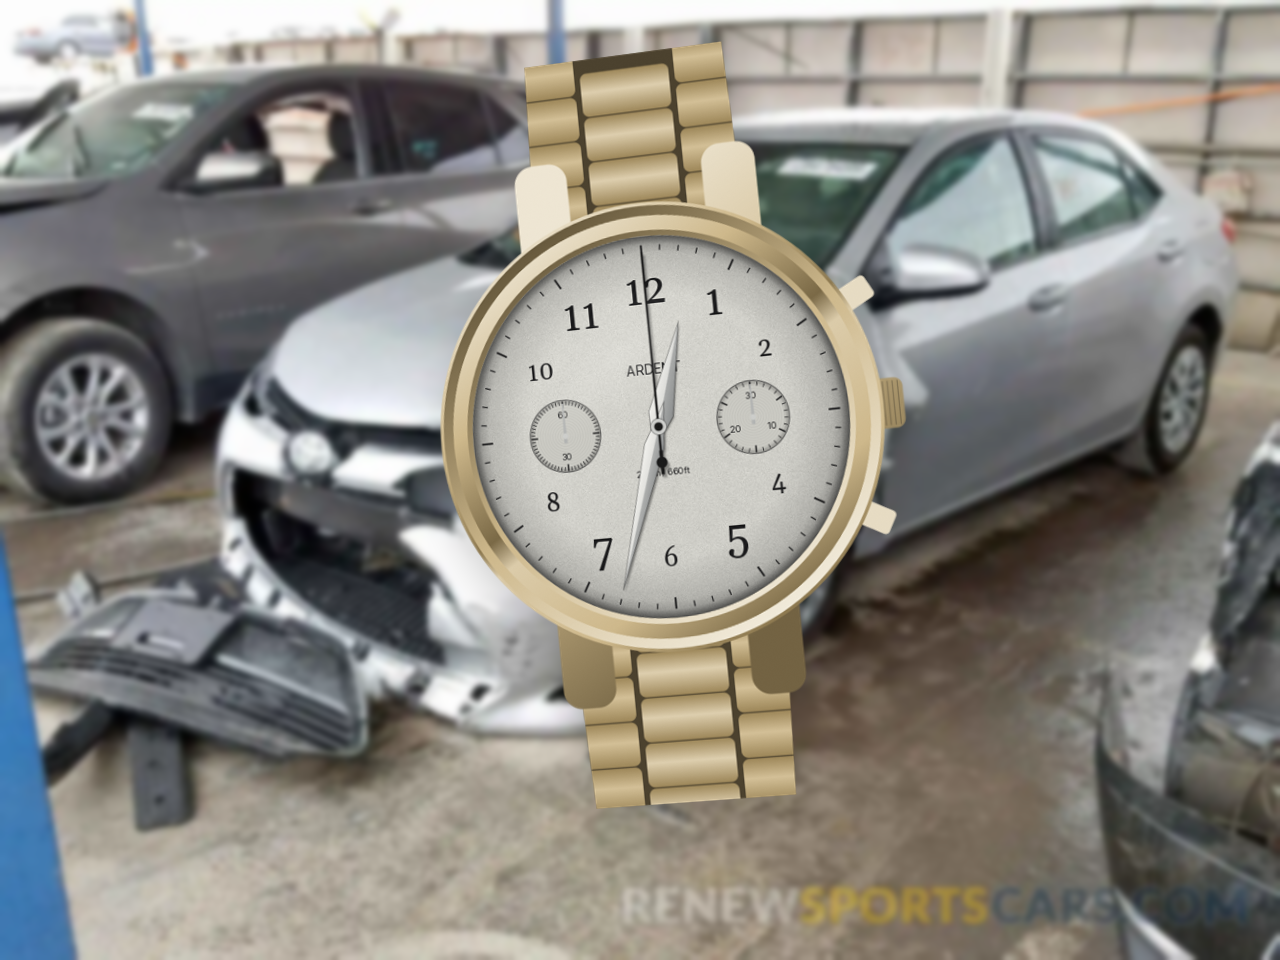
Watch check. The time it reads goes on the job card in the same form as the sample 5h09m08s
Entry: 12h33m00s
